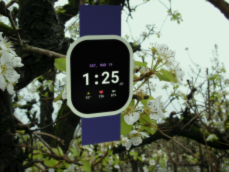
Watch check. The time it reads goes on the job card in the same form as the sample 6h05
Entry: 1h25
